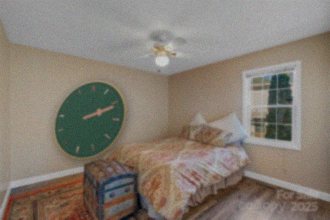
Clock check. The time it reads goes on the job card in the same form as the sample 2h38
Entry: 2h11
